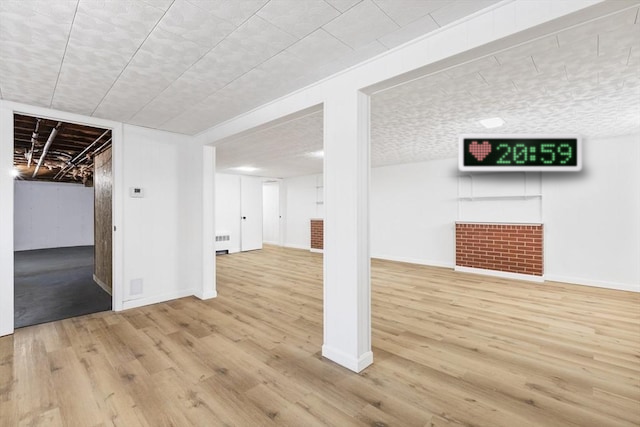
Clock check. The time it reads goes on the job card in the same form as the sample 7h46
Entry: 20h59
